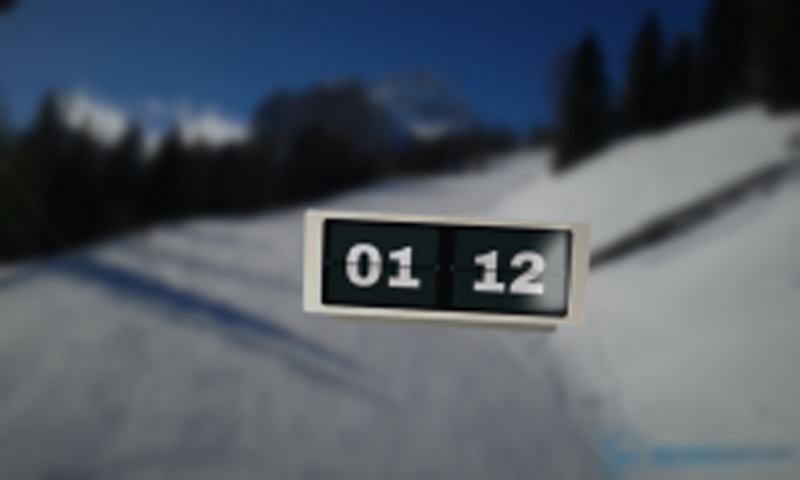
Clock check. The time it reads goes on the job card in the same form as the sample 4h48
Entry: 1h12
